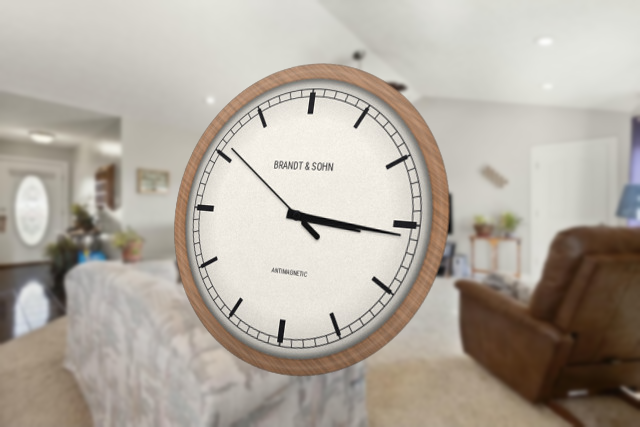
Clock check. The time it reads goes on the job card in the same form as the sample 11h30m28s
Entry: 3h15m51s
